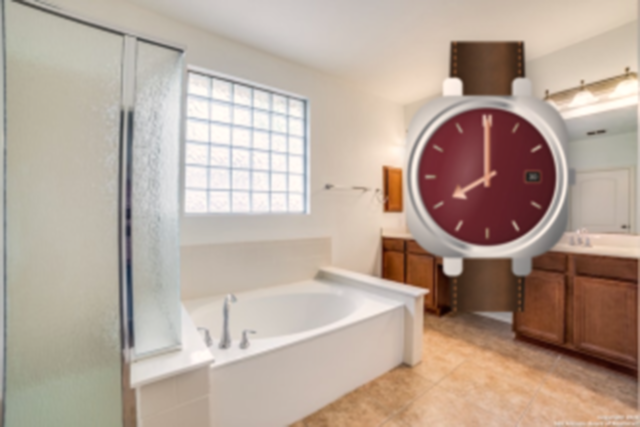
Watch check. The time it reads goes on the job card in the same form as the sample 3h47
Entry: 8h00
